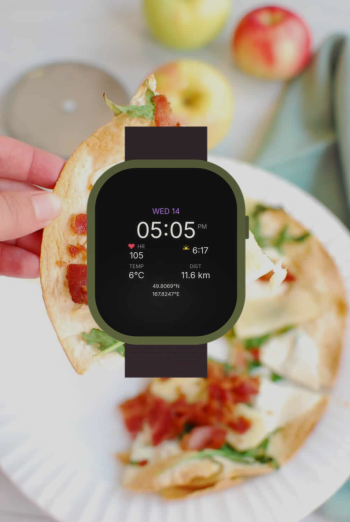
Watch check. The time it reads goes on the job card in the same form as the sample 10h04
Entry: 5h05
